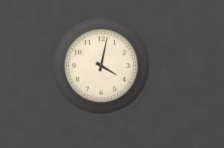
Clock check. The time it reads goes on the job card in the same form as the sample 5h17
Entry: 4h02
